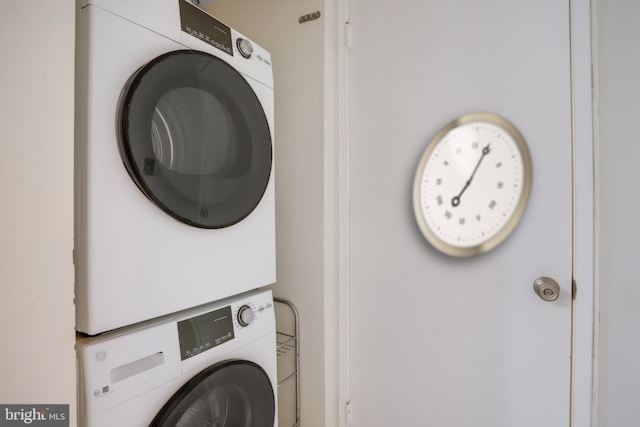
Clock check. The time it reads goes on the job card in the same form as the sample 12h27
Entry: 7h04
